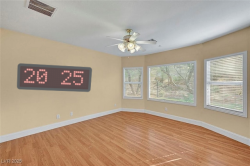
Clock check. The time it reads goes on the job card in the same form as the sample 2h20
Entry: 20h25
